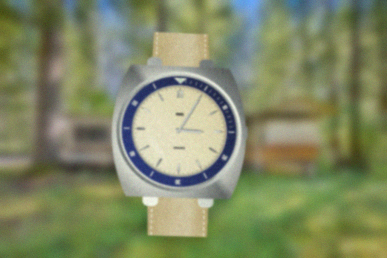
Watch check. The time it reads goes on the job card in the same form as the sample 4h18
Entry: 3h05
